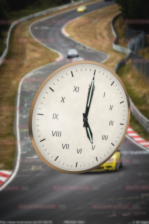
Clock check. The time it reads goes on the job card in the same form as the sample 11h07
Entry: 5h00
